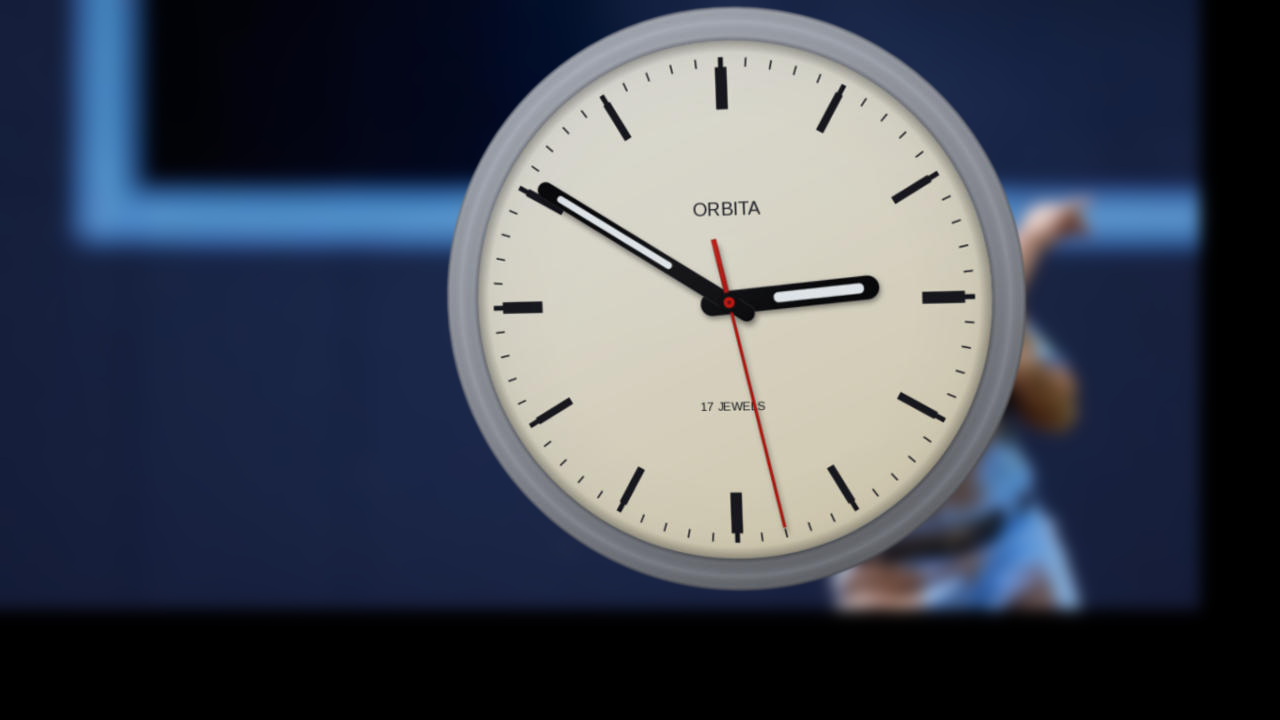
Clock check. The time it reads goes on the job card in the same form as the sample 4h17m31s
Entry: 2h50m28s
